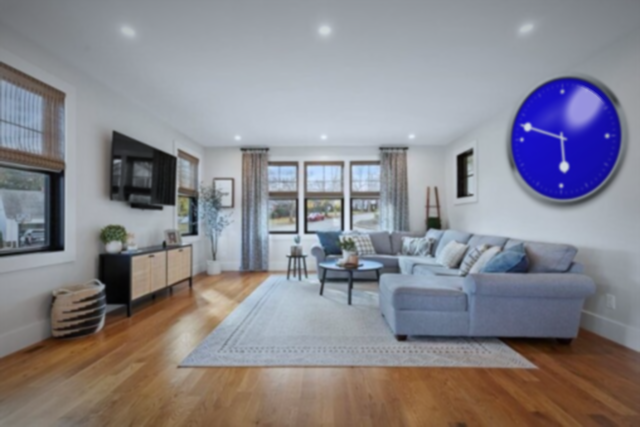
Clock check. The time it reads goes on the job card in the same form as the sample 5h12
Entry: 5h48
